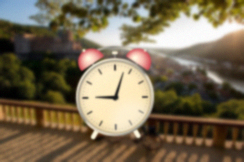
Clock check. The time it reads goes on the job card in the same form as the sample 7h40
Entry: 9h03
